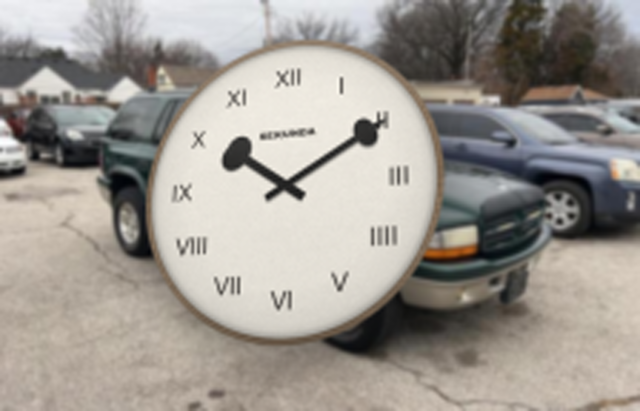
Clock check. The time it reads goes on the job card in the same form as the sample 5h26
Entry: 10h10
